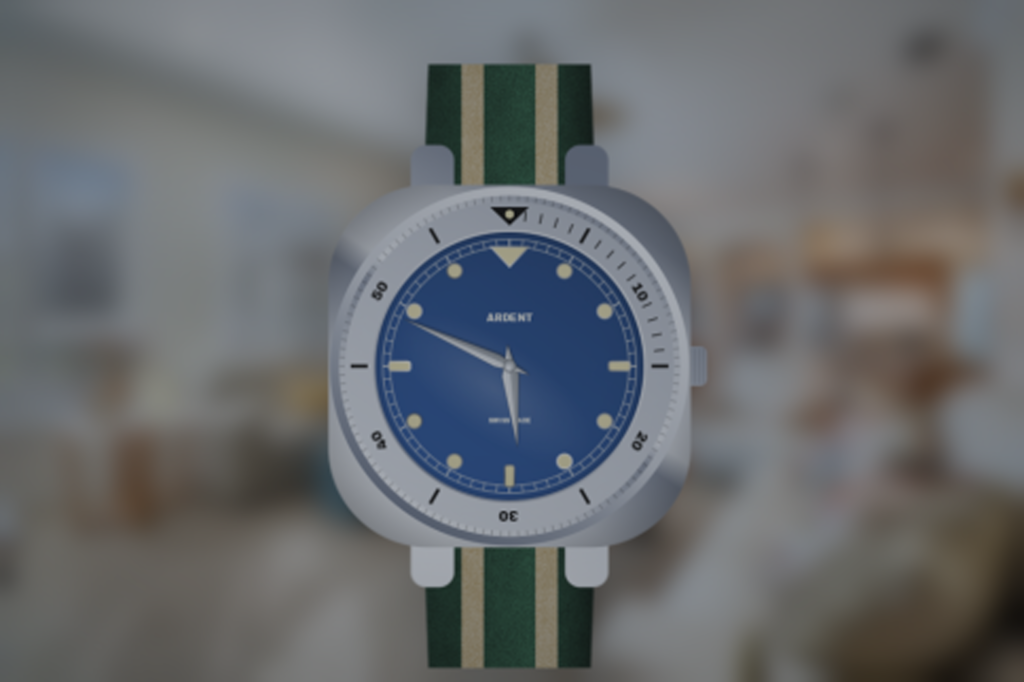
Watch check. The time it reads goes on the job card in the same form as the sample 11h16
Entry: 5h49
